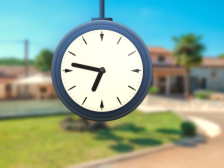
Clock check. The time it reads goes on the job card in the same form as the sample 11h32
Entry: 6h47
